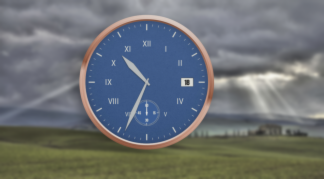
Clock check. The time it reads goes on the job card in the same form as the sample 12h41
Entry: 10h34
